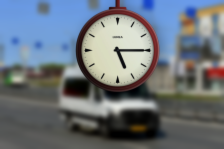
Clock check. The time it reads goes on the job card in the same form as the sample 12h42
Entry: 5h15
